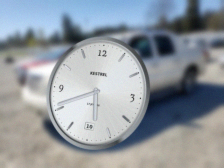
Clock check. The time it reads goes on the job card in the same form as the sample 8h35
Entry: 5h41
